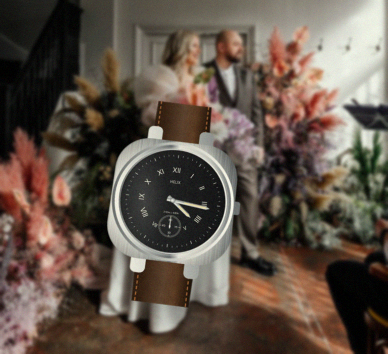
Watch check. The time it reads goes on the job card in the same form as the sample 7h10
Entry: 4h16
